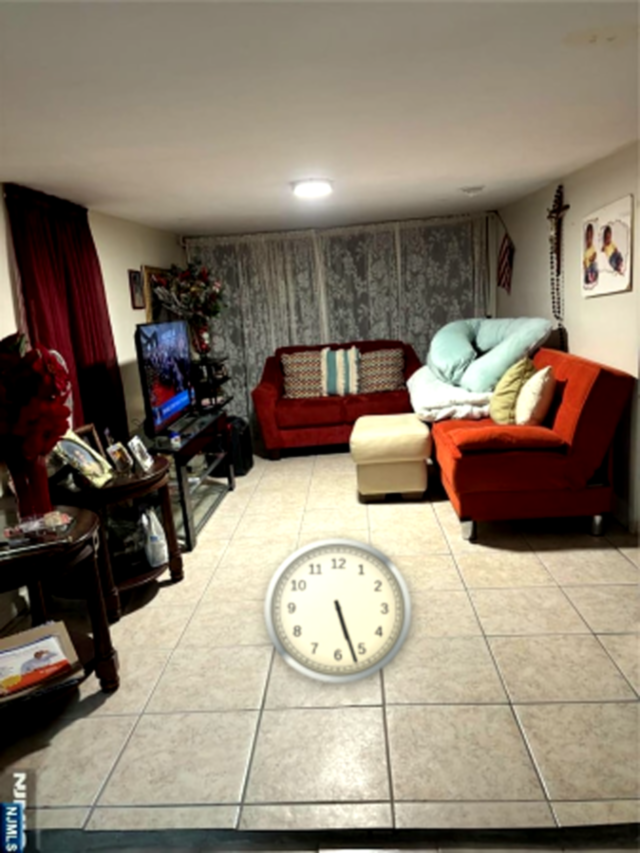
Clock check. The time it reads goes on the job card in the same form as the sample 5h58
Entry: 5h27
